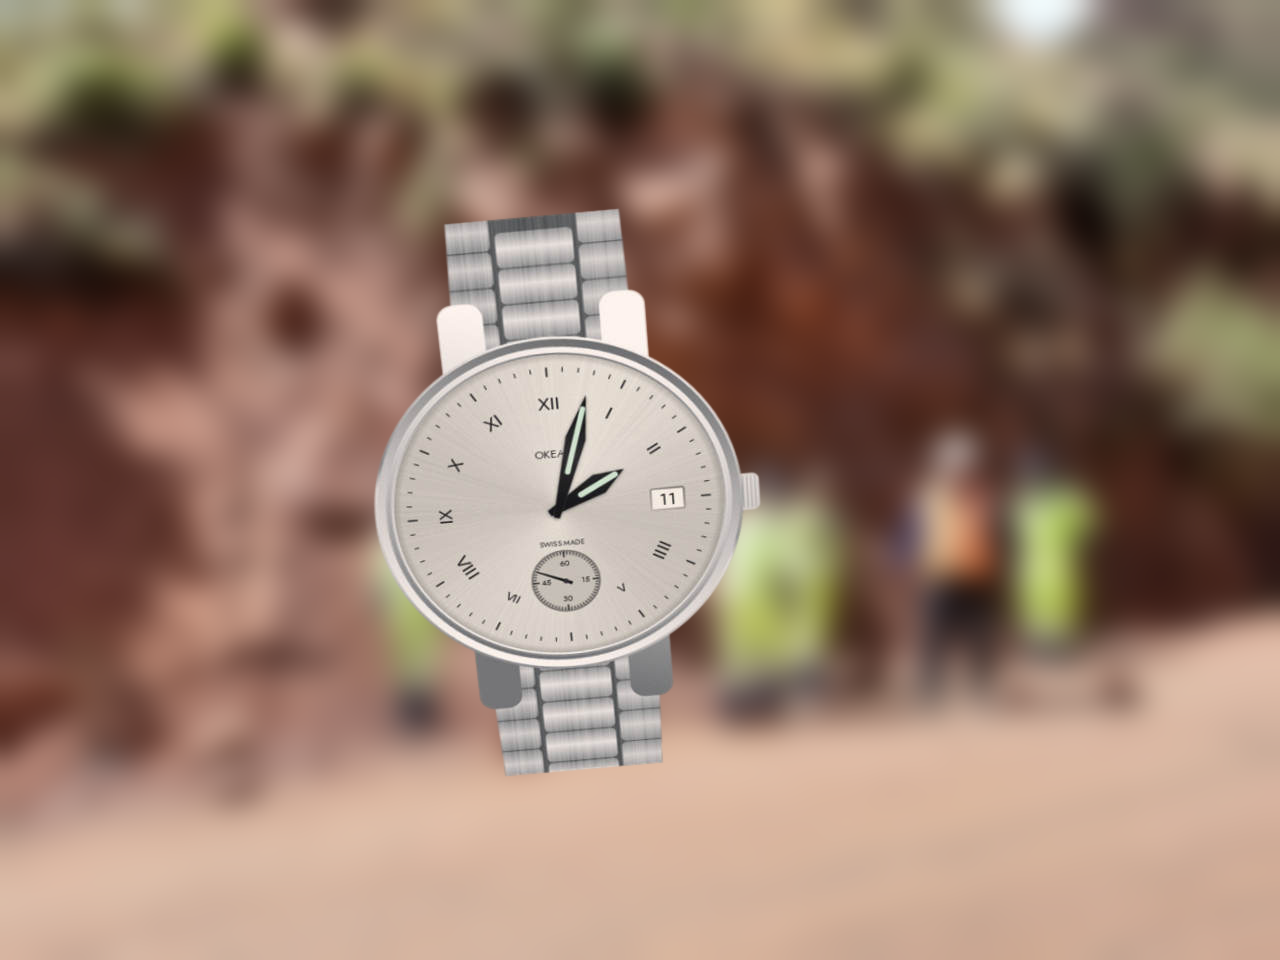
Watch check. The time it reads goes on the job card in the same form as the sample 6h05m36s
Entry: 2h02m49s
